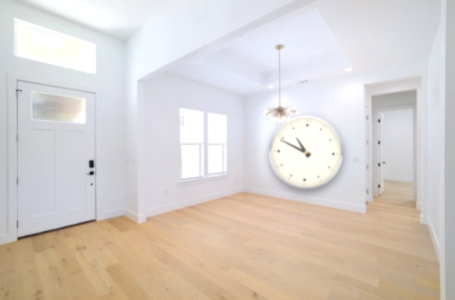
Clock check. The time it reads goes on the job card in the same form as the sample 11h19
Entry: 10h49
